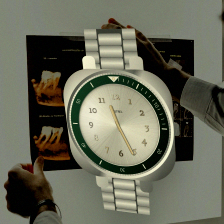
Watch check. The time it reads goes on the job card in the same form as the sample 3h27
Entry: 11h26
